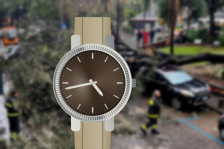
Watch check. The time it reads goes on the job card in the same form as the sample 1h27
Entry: 4h43
